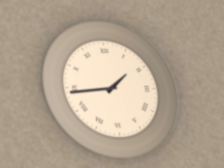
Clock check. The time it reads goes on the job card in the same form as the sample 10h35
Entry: 1h44
